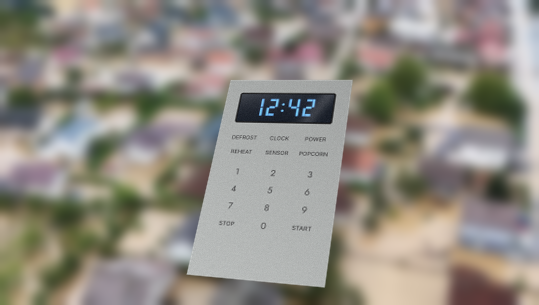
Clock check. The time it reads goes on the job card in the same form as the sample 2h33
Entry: 12h42
